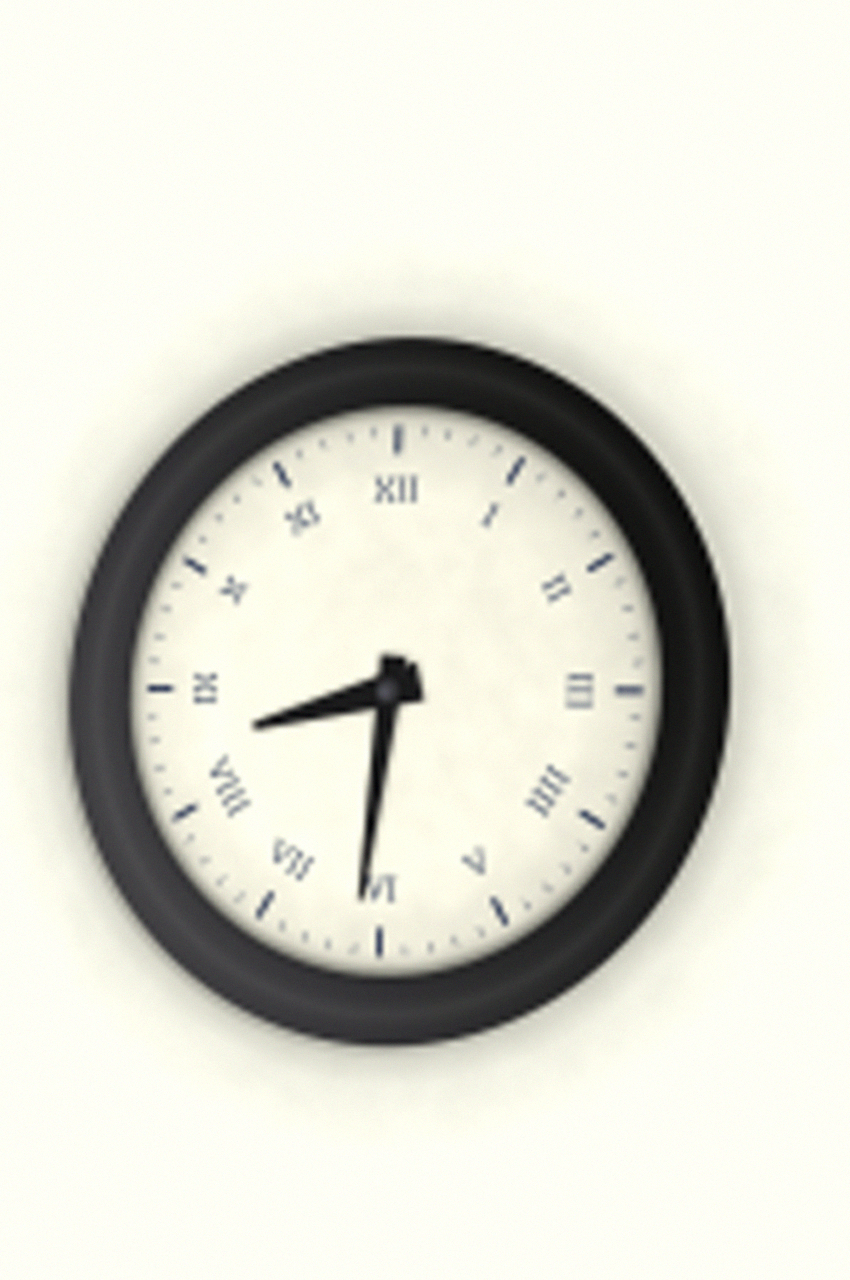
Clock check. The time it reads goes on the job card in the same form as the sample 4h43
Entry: 8h31
